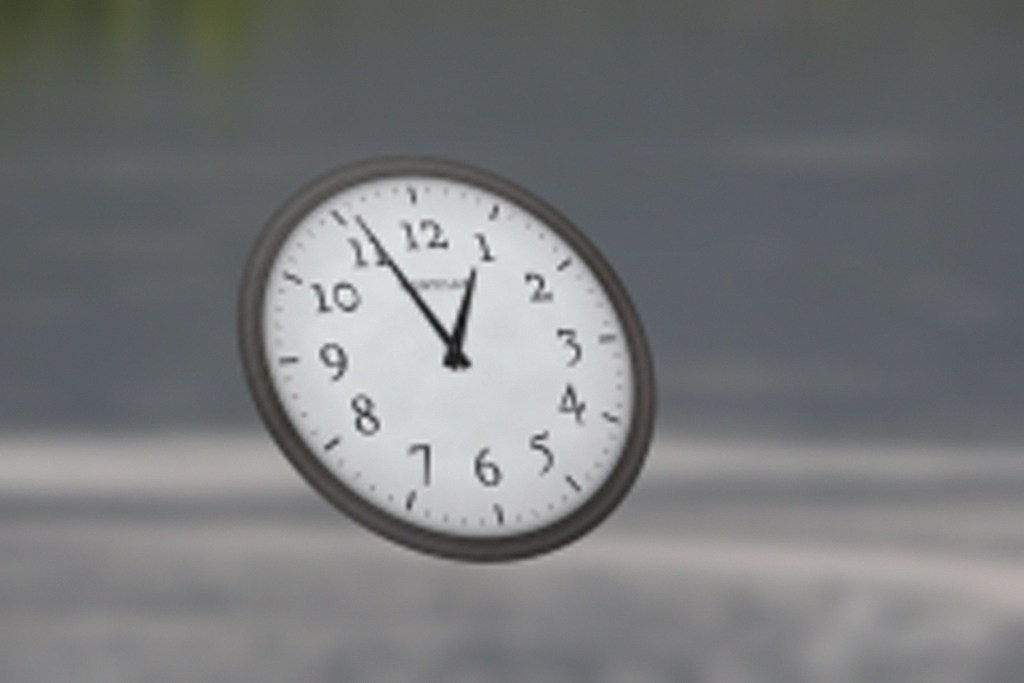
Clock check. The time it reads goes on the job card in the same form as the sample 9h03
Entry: 12h56
